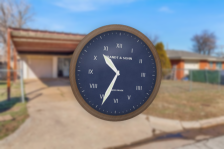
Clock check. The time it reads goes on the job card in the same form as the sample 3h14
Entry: 10h34
